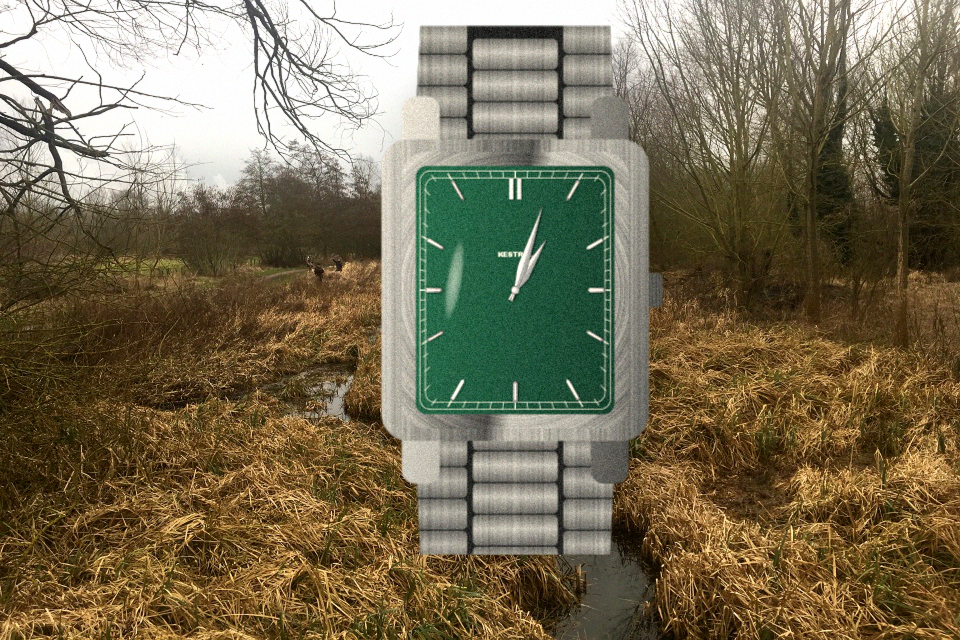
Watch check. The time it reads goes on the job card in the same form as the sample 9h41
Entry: 1h03
